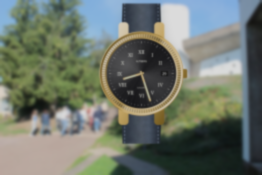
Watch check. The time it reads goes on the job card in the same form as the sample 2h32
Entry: 8h27
